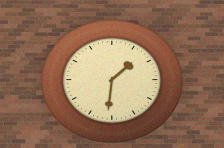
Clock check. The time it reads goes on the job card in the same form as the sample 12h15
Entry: 1h31
